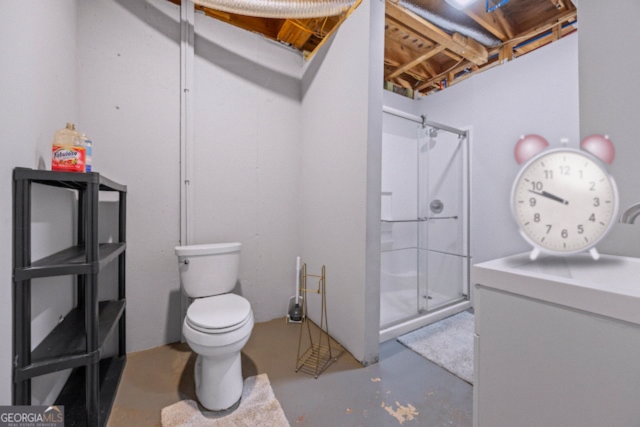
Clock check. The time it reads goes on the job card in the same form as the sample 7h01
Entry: 9h48
